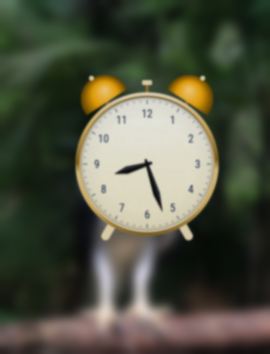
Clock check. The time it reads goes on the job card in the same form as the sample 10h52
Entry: 8h27
